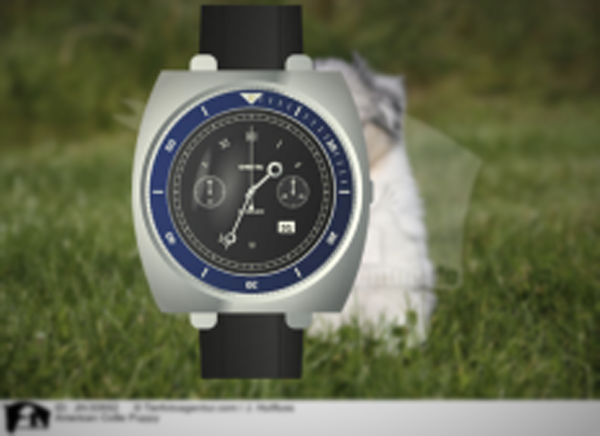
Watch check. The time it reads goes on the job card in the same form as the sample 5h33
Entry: 1h34
